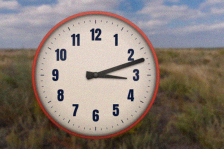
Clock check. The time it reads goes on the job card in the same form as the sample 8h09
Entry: 3h12
